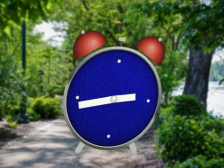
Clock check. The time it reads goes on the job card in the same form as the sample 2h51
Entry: 2h43
